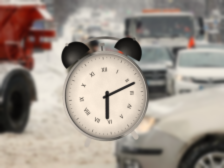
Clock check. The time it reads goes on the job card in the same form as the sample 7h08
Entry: 6h12
